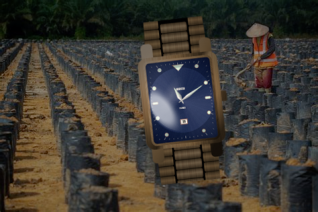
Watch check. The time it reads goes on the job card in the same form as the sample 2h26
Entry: 11h10
